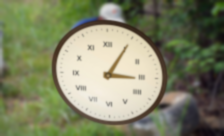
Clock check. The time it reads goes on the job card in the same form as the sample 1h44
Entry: 3h05
